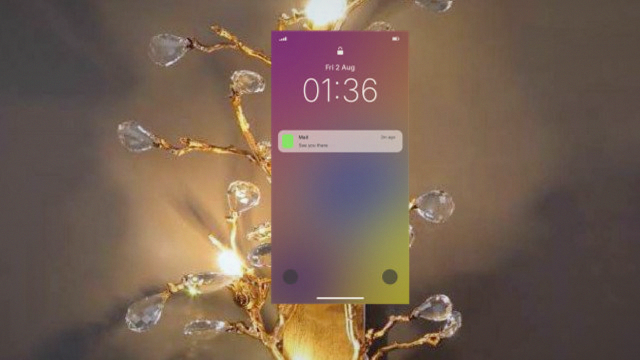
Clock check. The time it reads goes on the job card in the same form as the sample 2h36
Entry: 1h36
